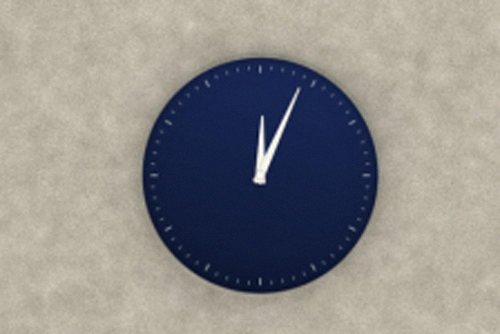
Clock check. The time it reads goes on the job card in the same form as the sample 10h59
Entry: 12h04
